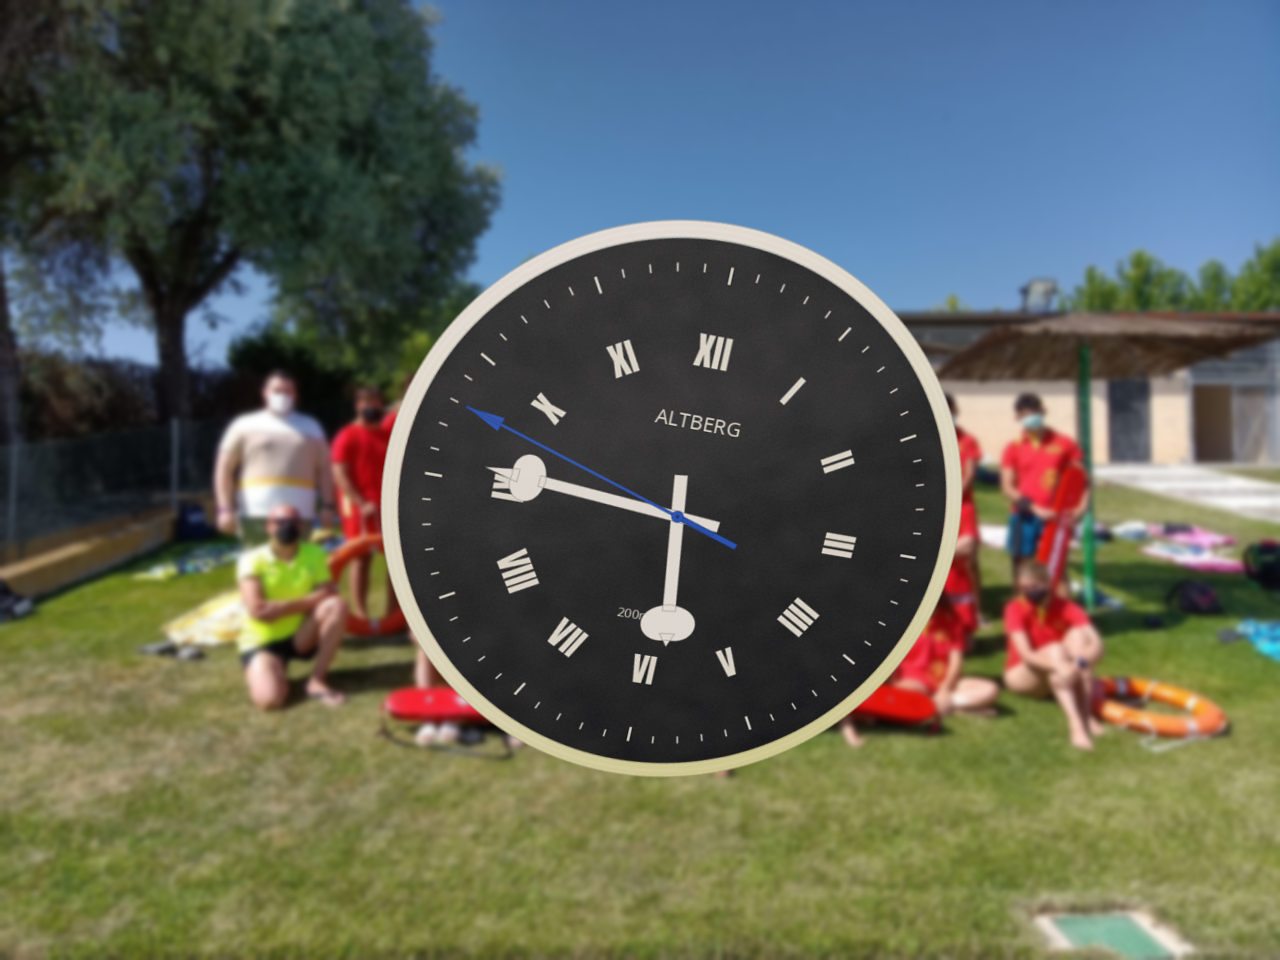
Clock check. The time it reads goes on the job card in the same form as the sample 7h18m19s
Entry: 5h45m48s
